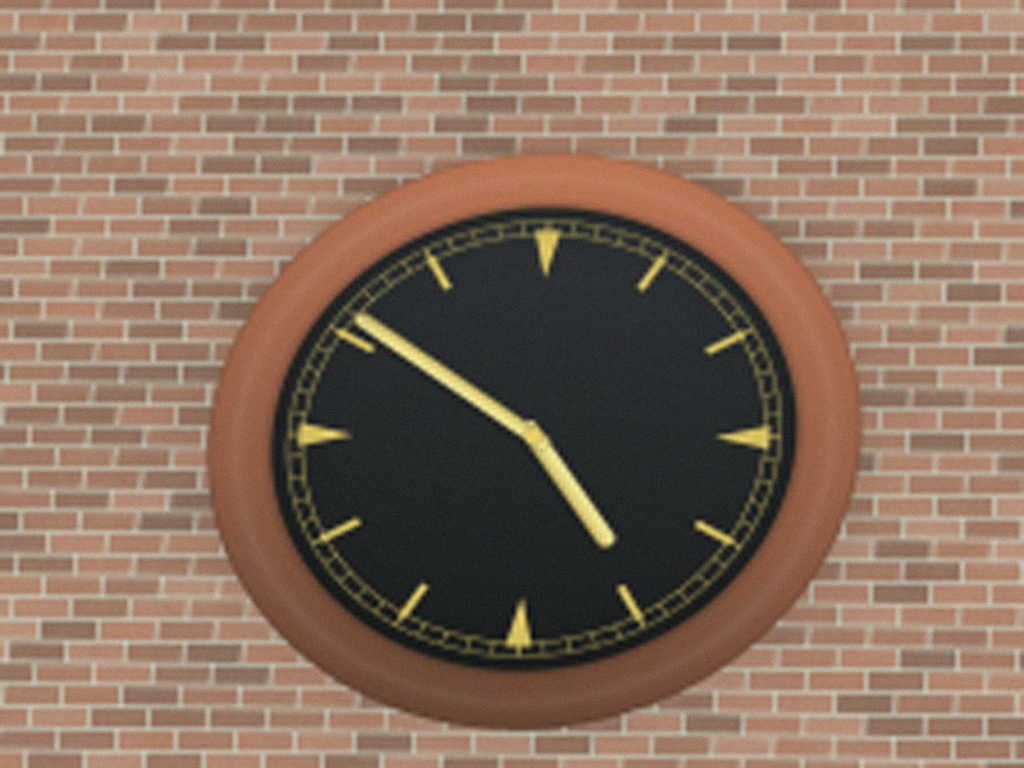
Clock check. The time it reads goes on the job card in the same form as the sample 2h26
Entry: 4h51
